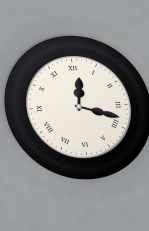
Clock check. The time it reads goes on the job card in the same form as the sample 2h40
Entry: 12h18
